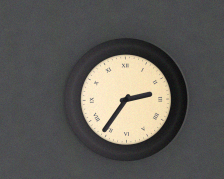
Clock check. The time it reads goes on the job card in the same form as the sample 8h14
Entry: 2h36
